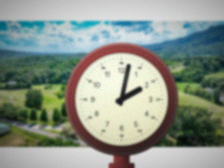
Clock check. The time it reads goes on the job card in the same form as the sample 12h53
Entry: 2h02
